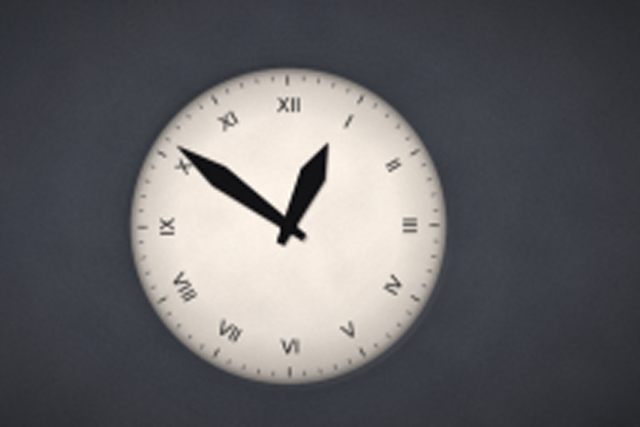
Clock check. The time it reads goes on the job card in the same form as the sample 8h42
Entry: 12h51
